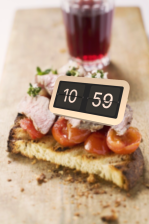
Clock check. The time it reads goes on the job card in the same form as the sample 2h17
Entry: 10h59
